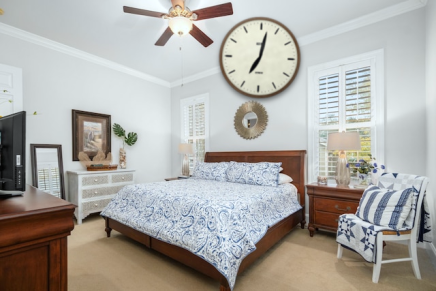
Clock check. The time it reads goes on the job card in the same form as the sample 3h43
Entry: 7h02
